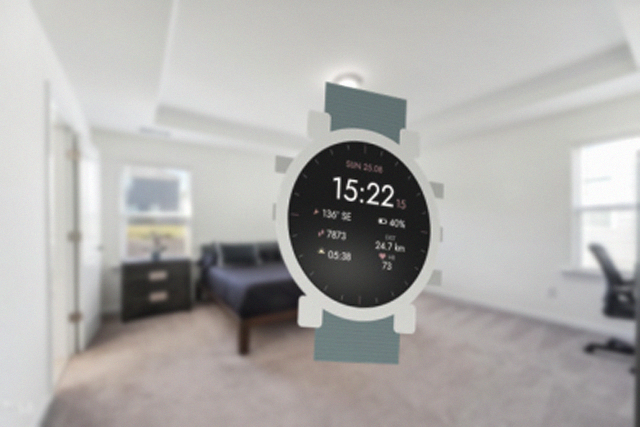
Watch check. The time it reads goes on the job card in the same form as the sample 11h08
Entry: 15h22
